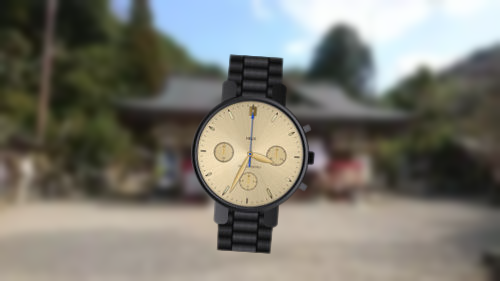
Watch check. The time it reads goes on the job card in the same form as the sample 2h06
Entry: 3h34
